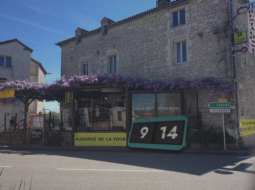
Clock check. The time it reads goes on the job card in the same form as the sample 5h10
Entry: 9h14
